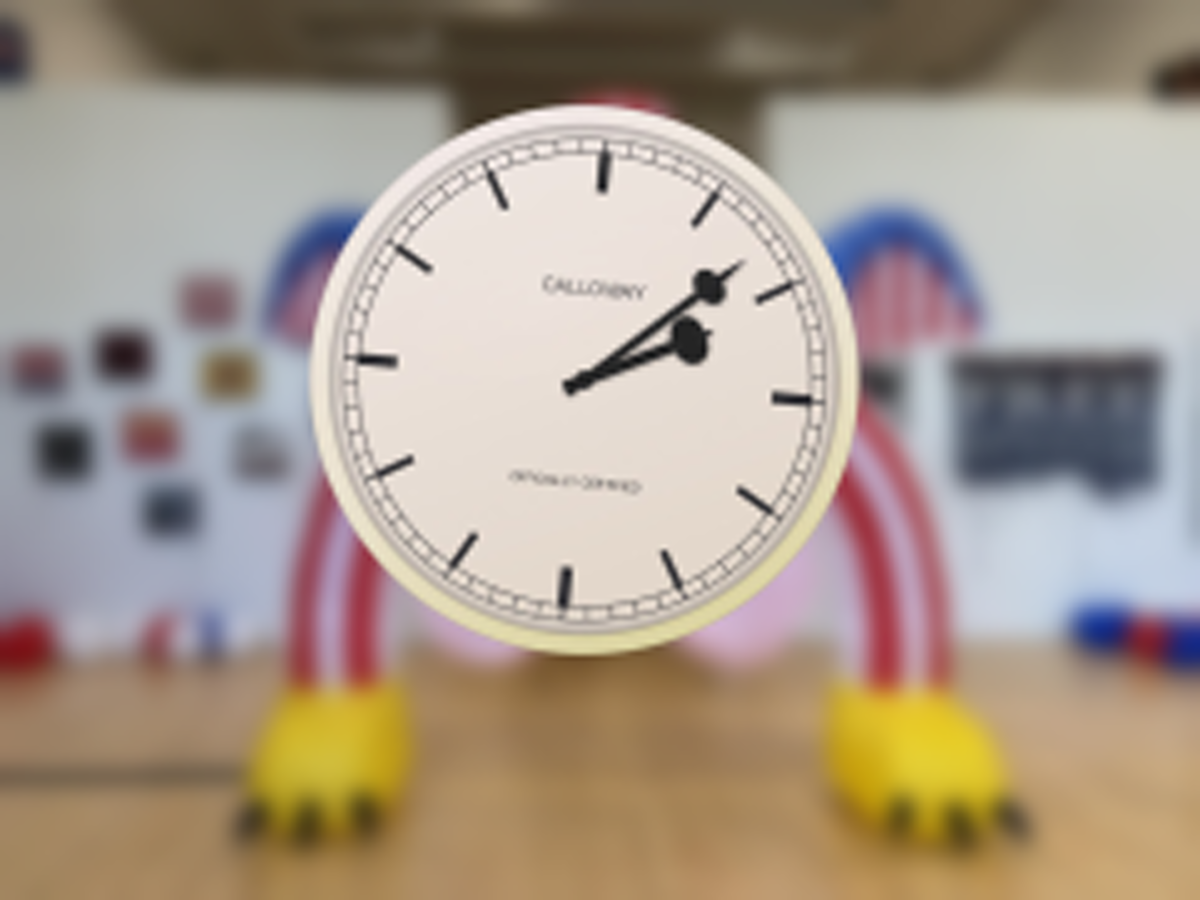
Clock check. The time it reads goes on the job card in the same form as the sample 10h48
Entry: 2h08
